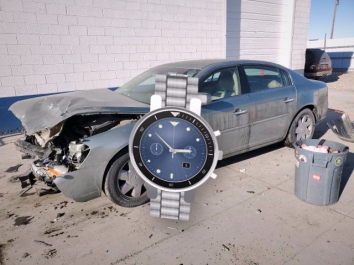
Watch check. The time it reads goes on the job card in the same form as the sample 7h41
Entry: 2h52
